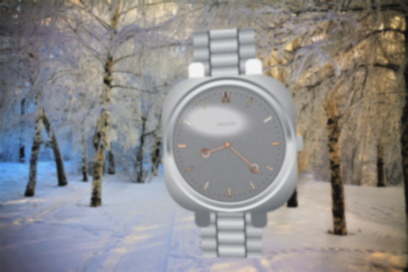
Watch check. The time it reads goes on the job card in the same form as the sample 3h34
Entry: 8h22
